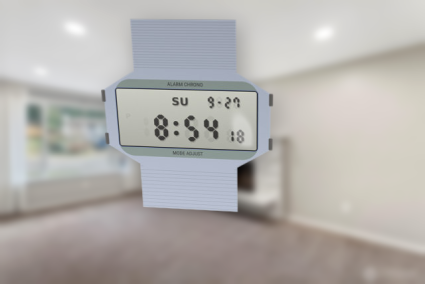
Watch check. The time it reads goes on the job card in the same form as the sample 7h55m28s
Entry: 8h54m18s
